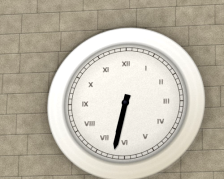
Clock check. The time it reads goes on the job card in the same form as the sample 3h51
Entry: 6h32
